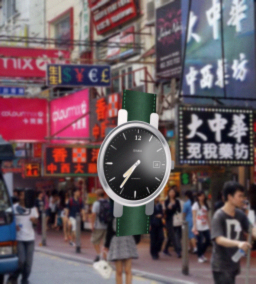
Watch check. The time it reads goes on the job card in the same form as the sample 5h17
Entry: 7h36
